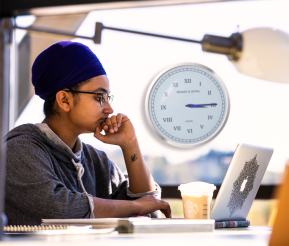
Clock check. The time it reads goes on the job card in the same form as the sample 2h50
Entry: 3h15
